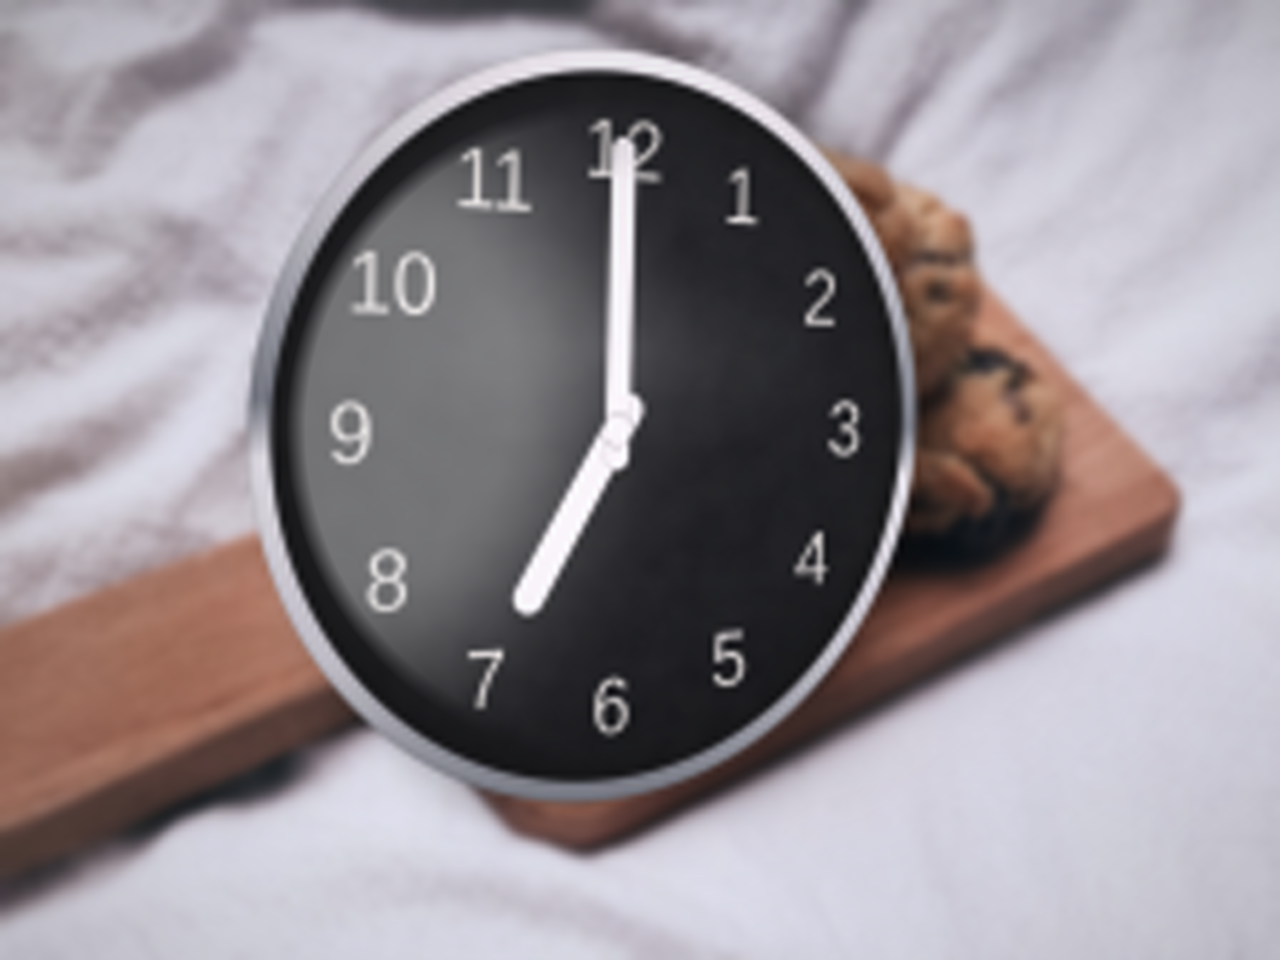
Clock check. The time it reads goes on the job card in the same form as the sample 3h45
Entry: 7h00
